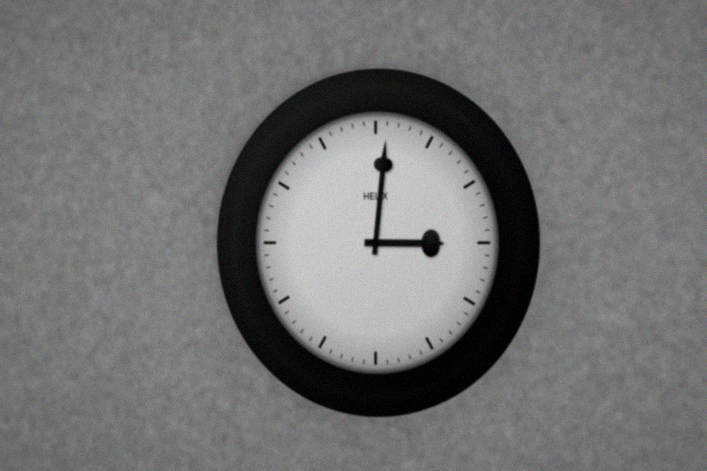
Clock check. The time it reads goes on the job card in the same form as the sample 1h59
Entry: 3h01
